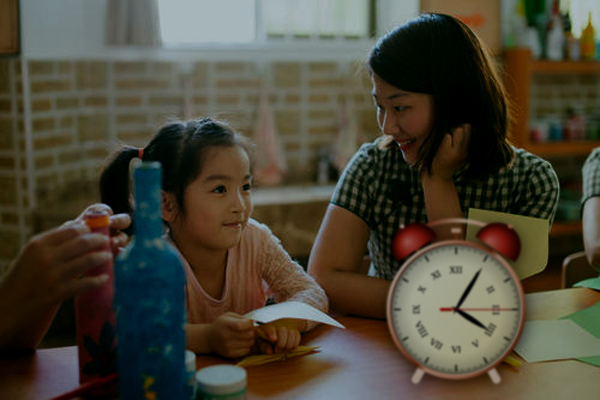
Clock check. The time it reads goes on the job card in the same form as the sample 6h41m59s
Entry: 4h05m15s
